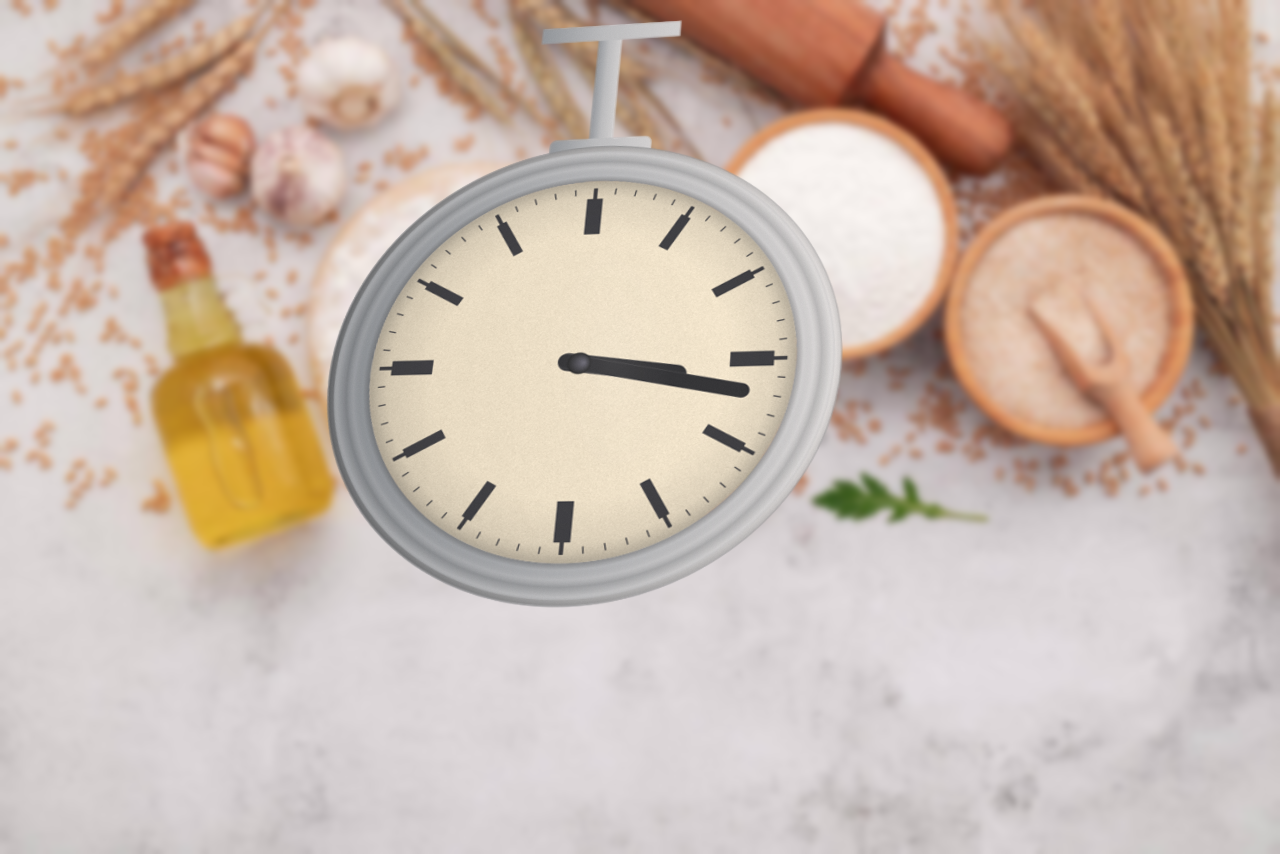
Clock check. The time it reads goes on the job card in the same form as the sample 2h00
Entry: 3h17
